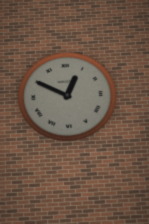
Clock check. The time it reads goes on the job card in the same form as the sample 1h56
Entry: 12h50
